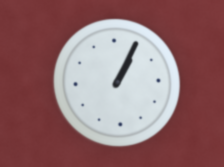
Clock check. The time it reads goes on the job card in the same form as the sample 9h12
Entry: 1h05
